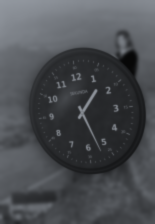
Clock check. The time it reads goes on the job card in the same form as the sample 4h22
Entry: 1h27
